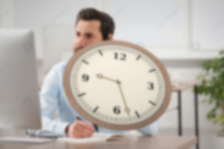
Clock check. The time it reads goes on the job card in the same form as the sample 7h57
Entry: 9h27
